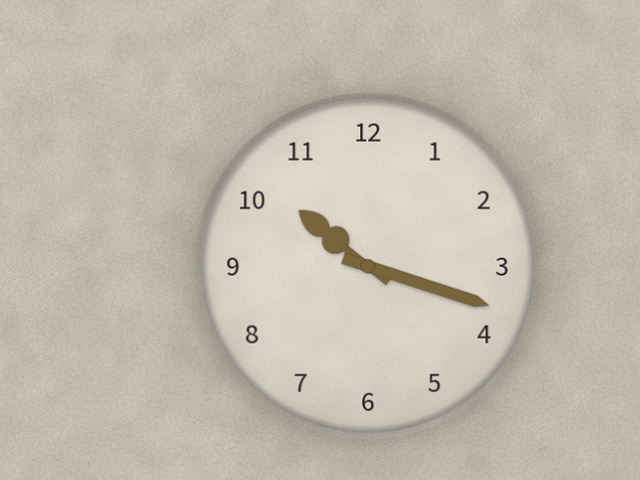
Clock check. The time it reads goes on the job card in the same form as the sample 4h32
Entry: 10h18
